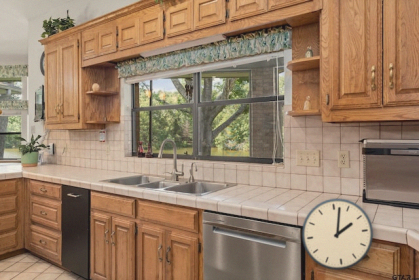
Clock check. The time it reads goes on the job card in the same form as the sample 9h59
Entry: 2h02
